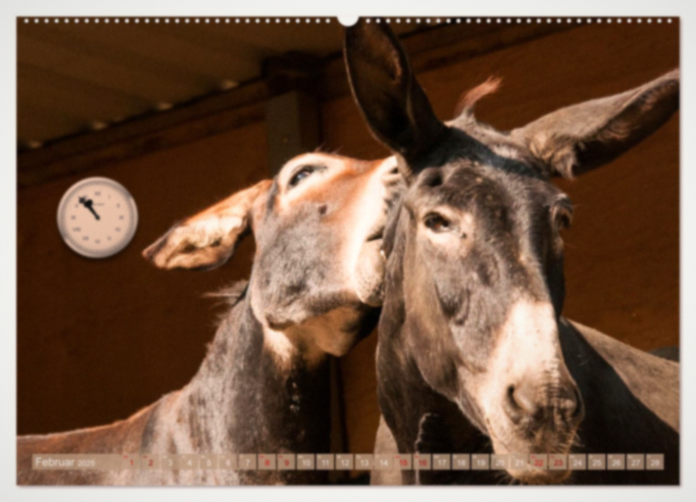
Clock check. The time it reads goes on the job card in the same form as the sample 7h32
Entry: 10h53
